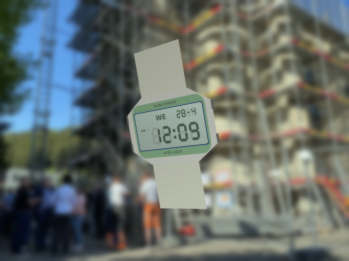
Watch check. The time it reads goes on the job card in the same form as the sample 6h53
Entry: 12h09
